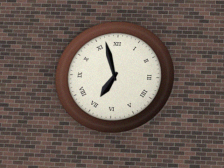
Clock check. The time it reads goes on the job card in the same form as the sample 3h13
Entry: 6h57
